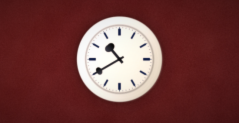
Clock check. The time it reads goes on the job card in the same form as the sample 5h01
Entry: 10h40
